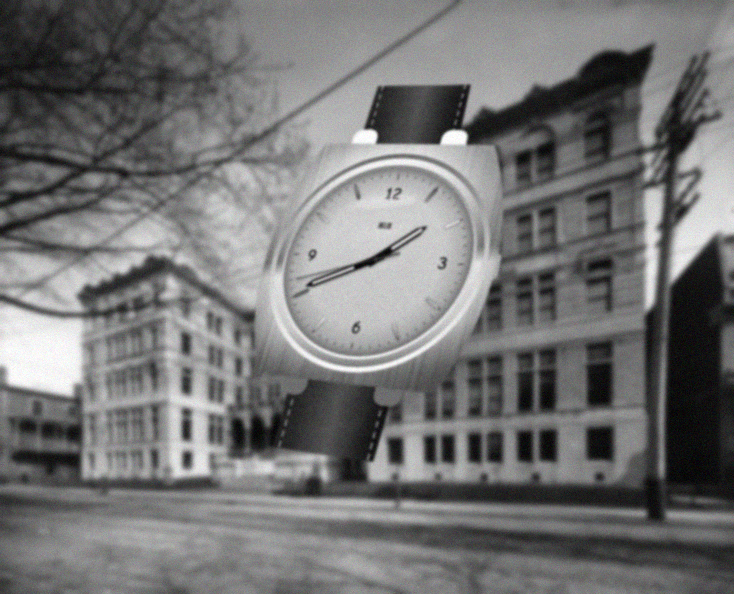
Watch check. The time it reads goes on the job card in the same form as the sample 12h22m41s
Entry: 1h40m42s
